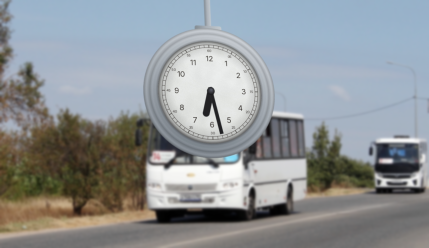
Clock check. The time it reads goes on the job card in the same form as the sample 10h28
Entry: 6h28
